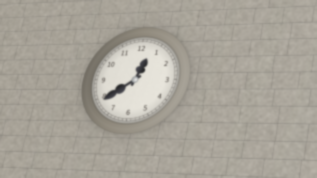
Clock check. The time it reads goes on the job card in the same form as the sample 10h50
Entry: 12h39
